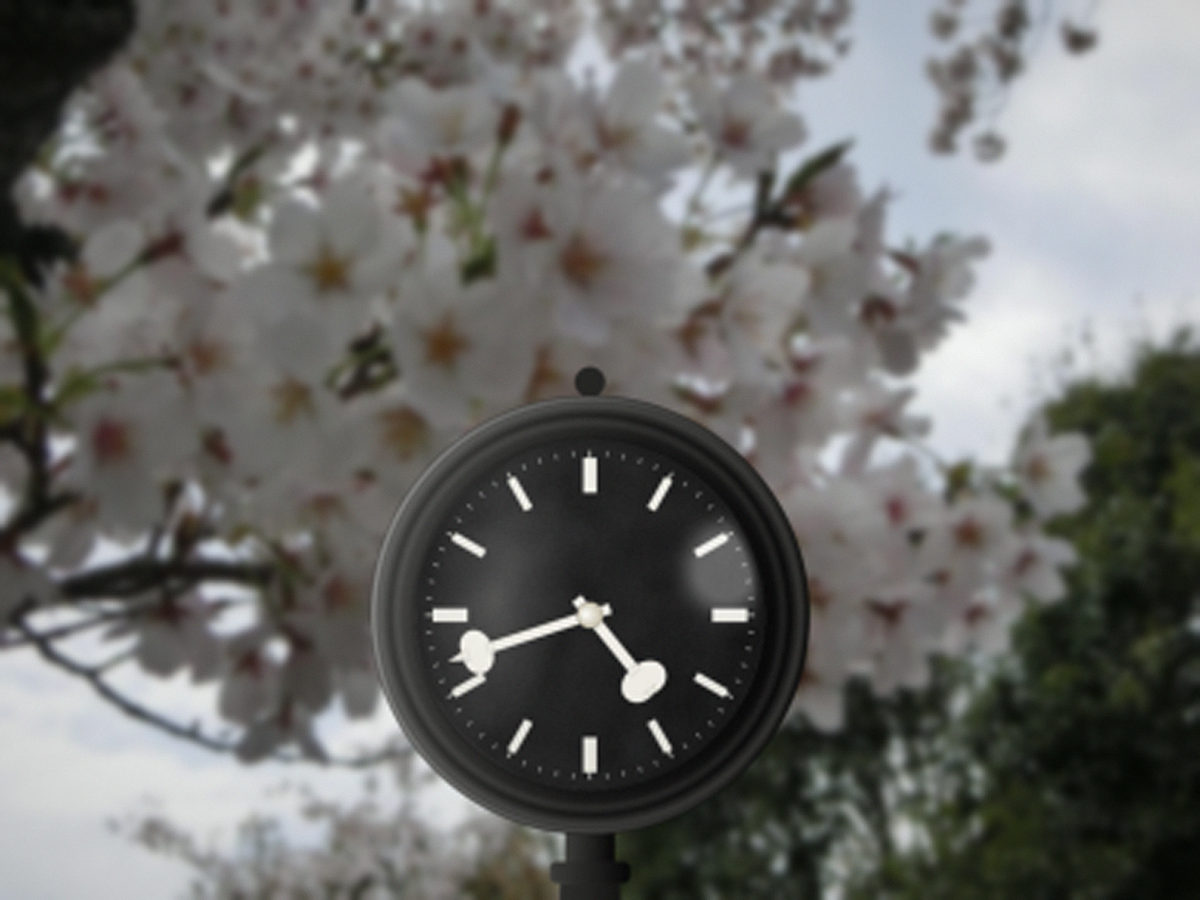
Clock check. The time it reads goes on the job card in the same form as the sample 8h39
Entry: 4h42
